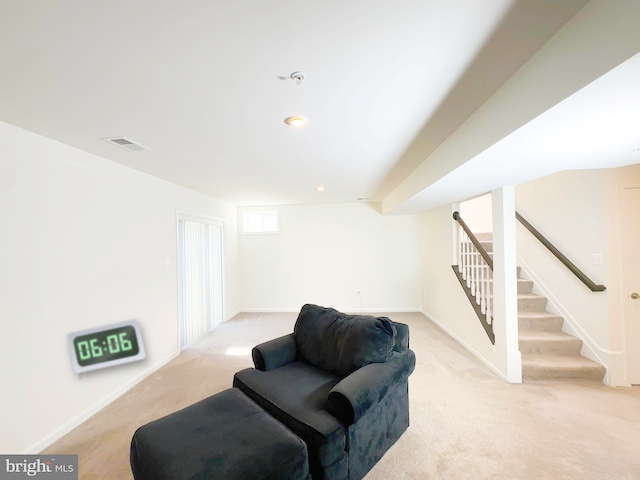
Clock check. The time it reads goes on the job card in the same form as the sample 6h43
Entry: 6h06
